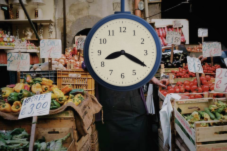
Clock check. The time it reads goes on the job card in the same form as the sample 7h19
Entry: 8h20
